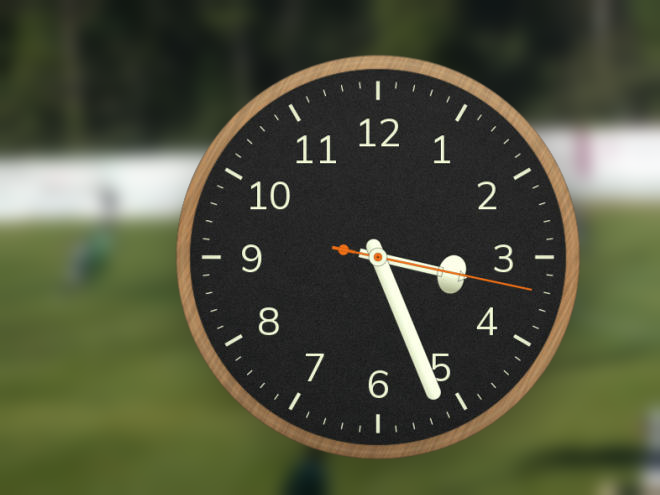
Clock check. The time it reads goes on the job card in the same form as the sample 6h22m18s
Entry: 3h26m17s
